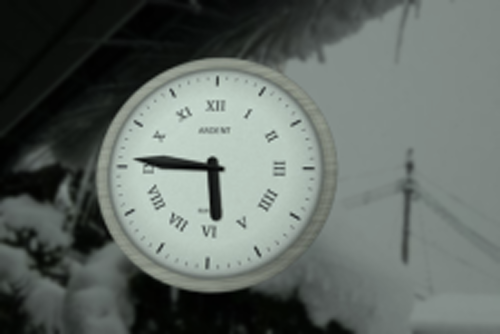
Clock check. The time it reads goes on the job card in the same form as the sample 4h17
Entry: 5h46
